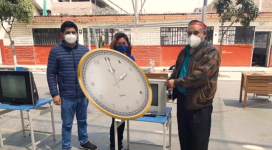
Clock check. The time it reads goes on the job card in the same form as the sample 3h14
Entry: 2h00
